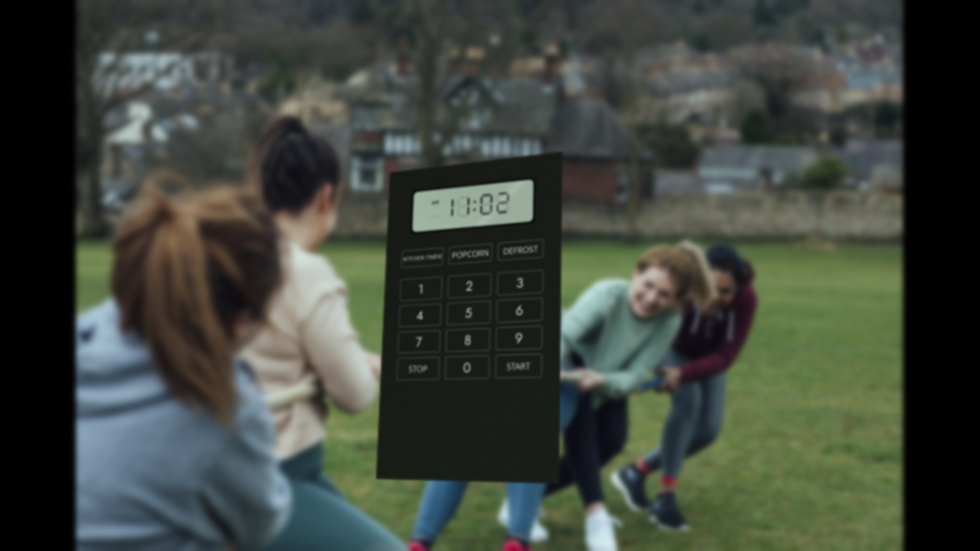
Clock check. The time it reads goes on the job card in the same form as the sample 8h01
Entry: 11h02
